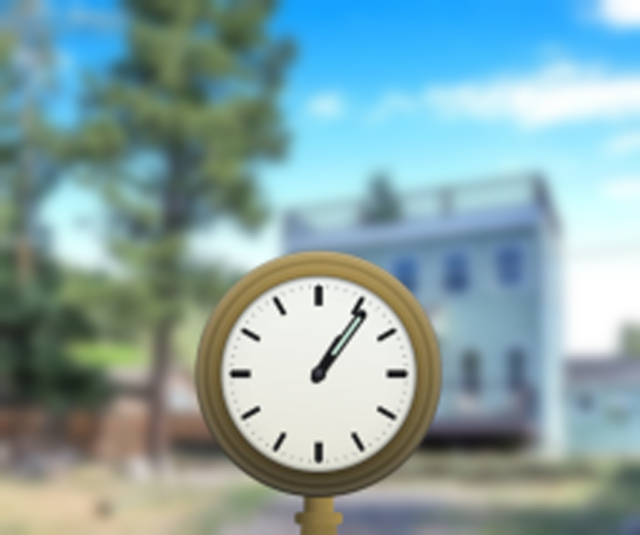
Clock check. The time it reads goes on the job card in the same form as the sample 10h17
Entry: 1h06
